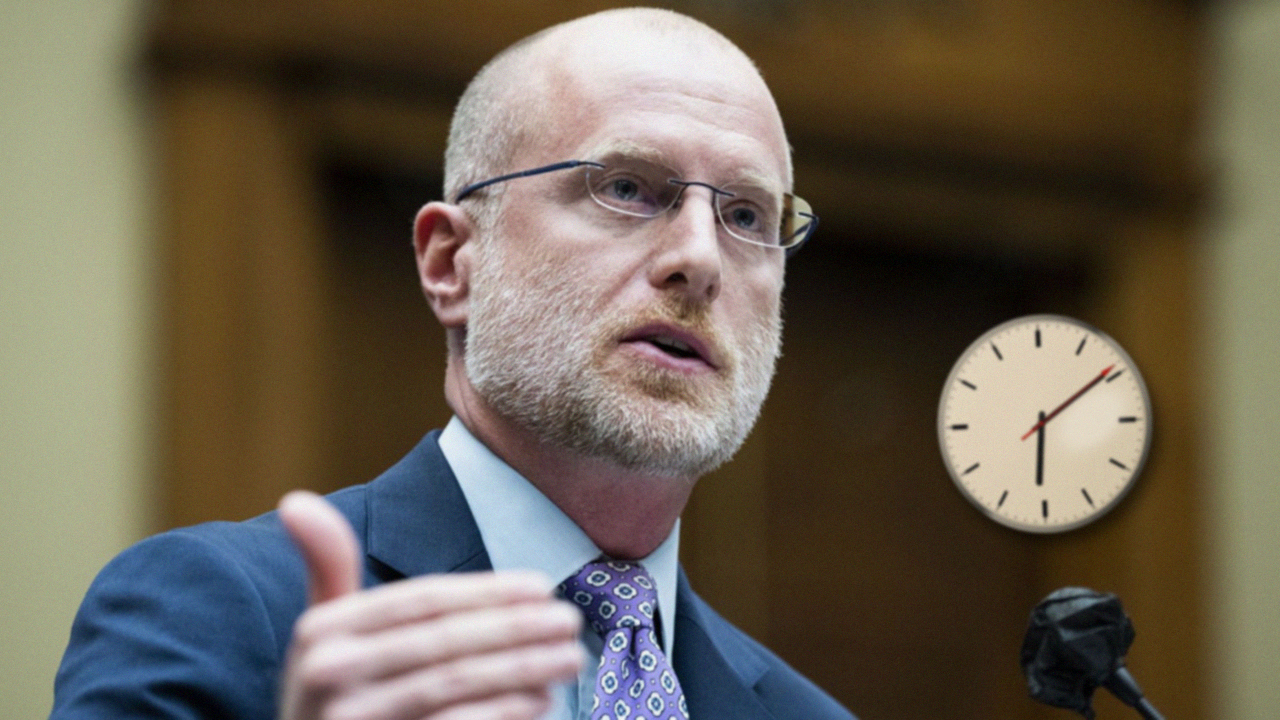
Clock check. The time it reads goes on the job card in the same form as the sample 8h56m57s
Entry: 6h09m09s
